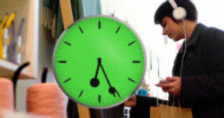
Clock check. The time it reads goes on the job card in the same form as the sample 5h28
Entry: 6h26
